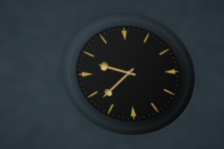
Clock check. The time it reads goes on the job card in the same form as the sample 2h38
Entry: 9h38
